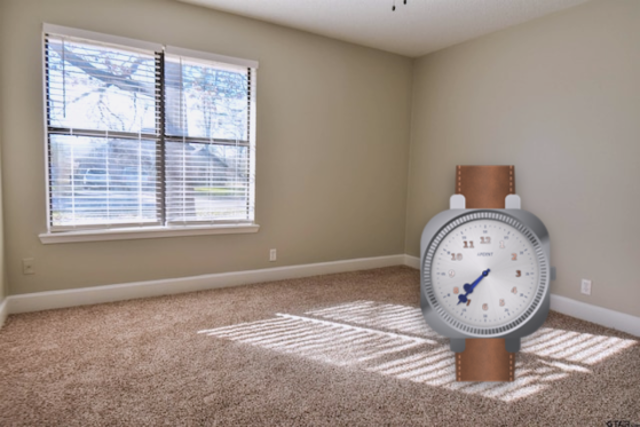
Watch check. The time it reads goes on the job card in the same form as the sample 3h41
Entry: 7h37
